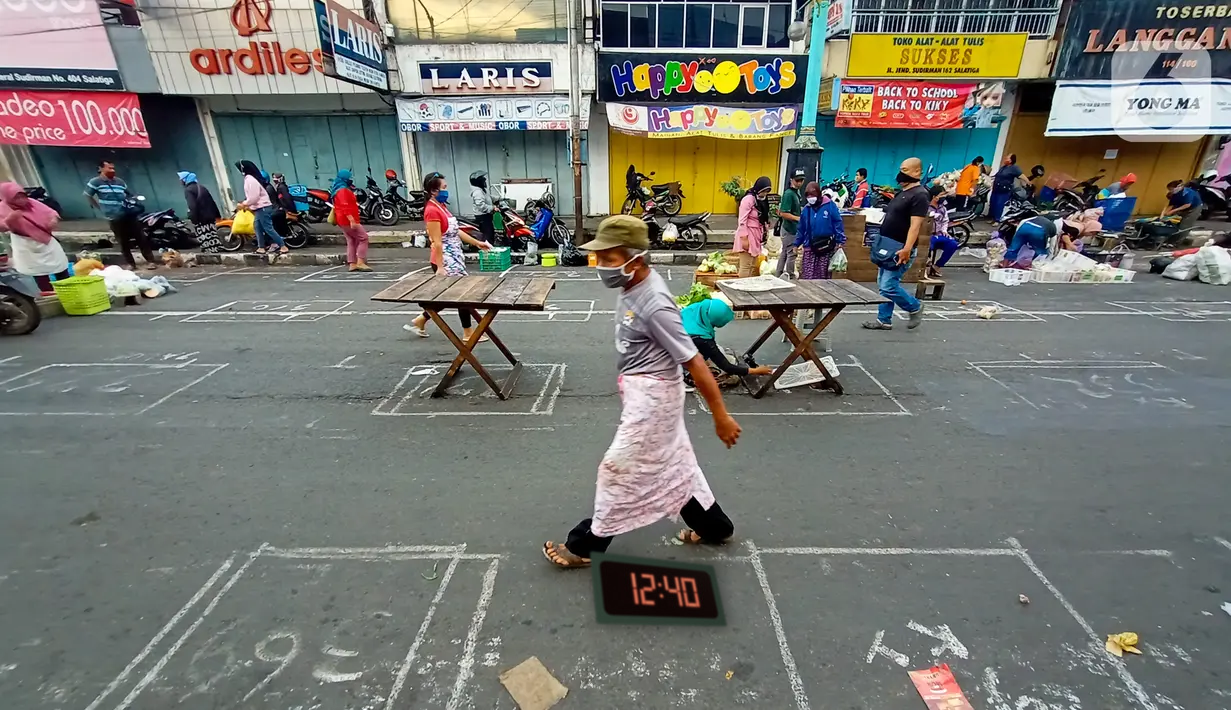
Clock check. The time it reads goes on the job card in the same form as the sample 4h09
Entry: 12h40
